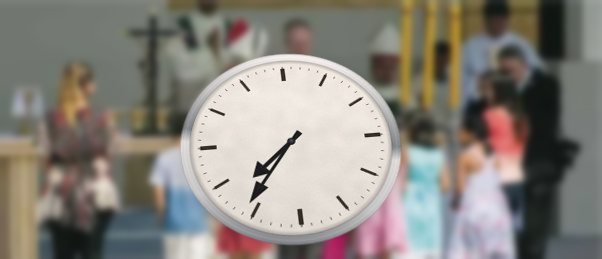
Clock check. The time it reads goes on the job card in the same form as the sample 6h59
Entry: 7h36
